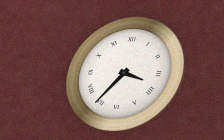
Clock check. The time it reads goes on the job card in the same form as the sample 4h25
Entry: 3h36
